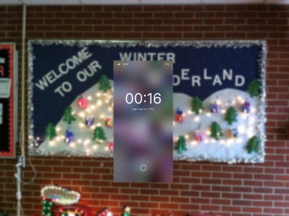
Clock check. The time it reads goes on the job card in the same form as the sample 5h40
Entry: 0h16
